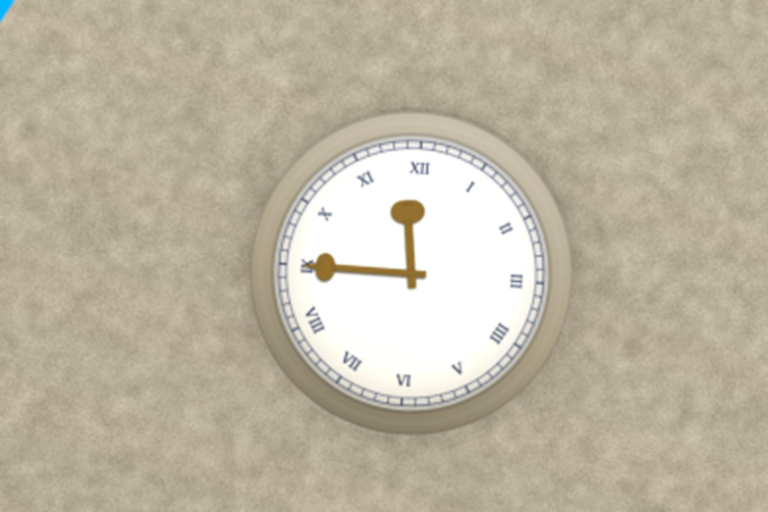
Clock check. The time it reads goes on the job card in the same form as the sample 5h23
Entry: 11h45
